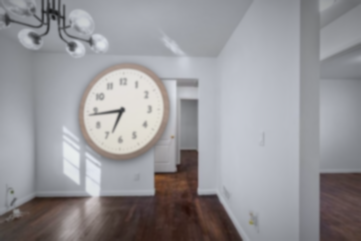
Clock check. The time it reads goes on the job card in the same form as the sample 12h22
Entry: 6h44
